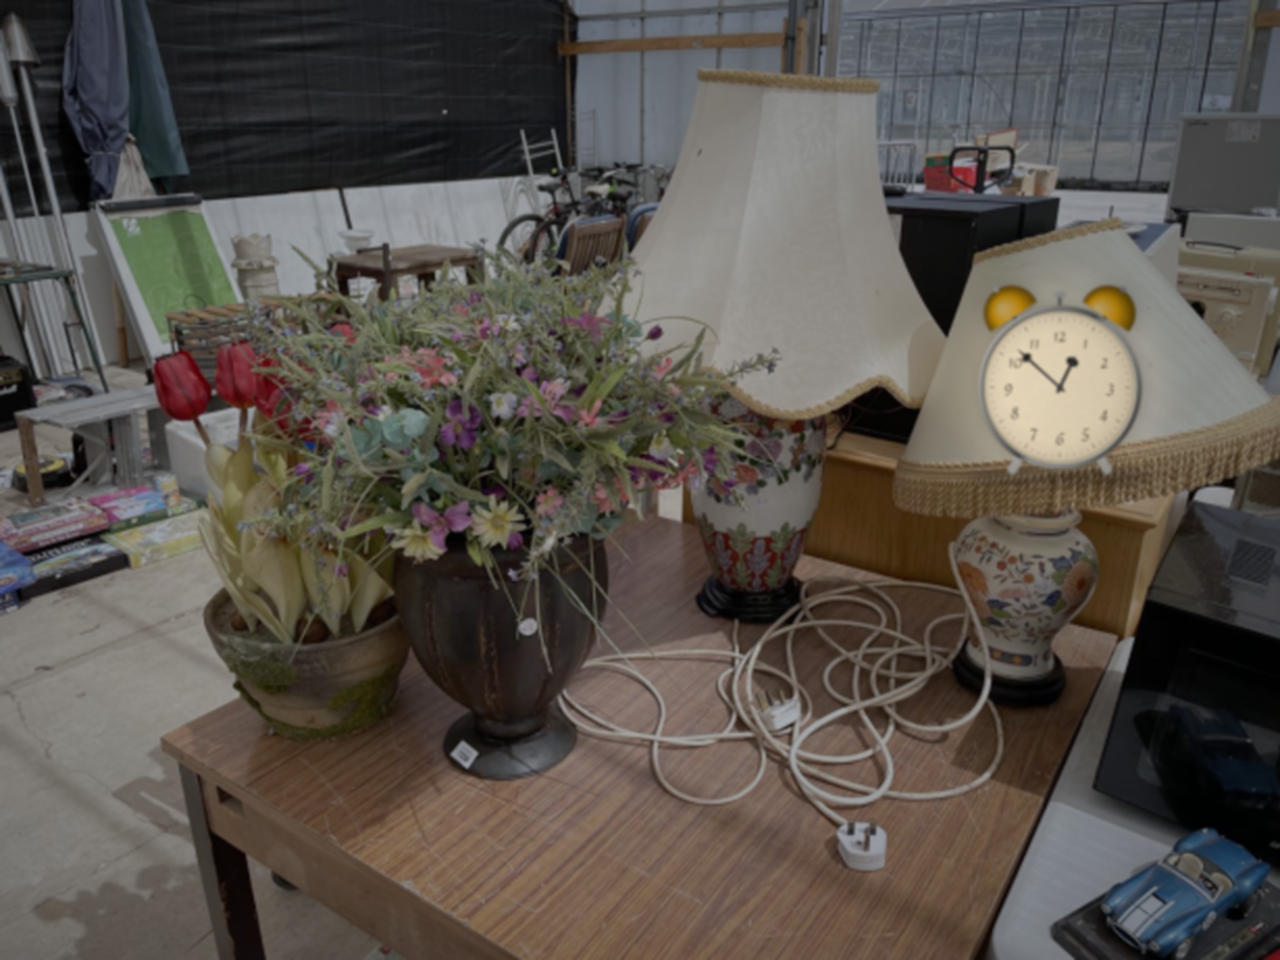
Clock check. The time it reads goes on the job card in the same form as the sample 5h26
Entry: 12h52
